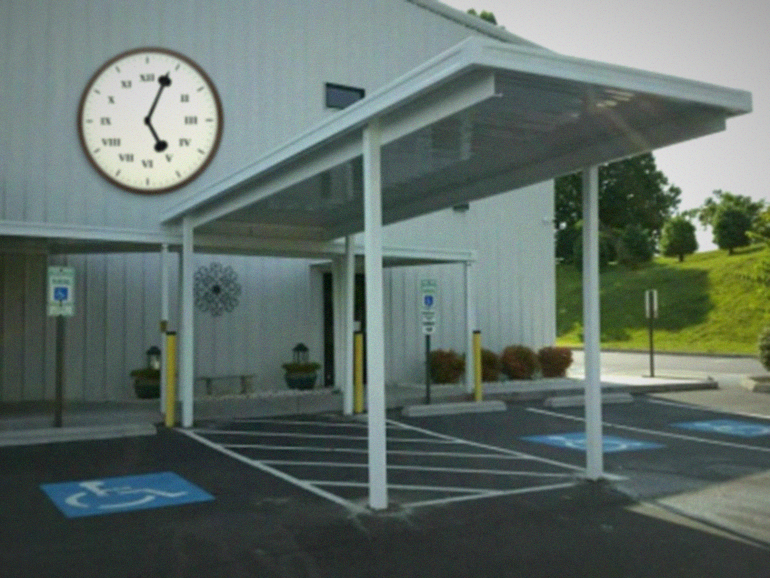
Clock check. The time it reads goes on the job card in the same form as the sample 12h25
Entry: 5h04
